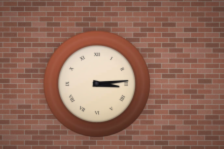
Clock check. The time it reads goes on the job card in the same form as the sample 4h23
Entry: 3h14
